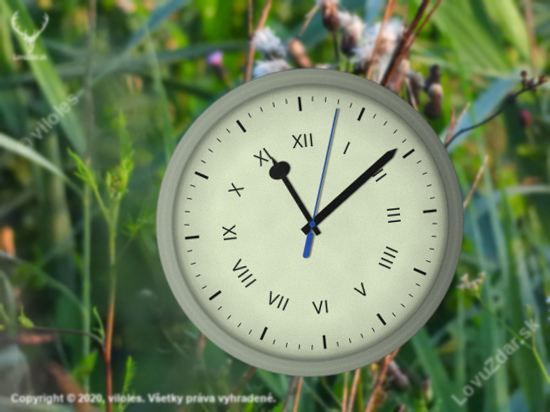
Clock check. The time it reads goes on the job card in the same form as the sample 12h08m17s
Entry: 11h09m03s
